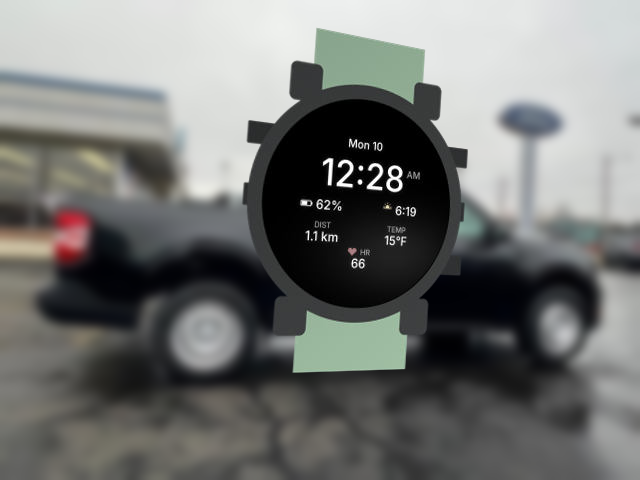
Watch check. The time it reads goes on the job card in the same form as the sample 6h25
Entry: 12h28
